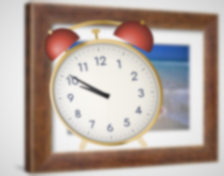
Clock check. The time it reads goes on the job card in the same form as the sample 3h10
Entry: 9h51
